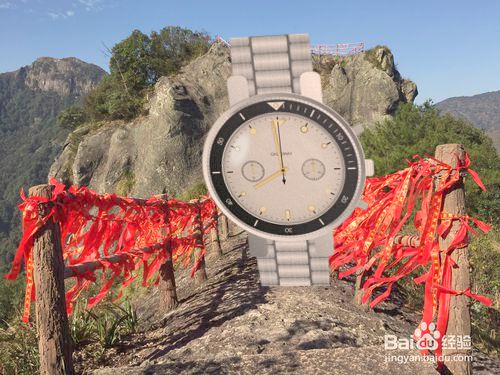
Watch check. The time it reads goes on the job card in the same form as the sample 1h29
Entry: 7h59
